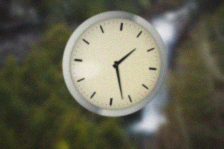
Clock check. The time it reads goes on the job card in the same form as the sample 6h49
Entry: 1h27
